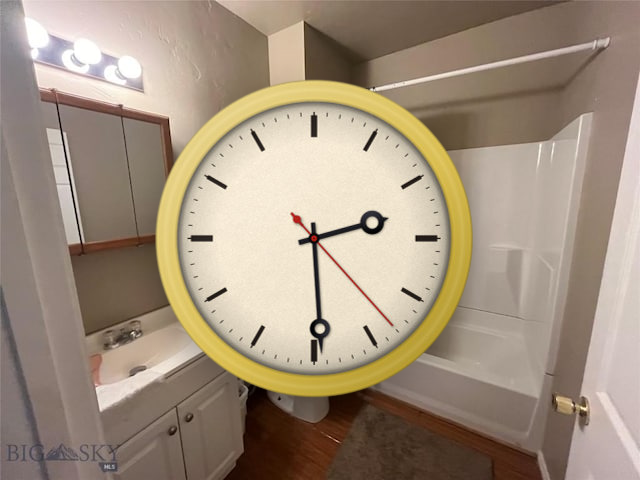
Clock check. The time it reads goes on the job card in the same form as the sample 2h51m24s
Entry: 2h29m23s
